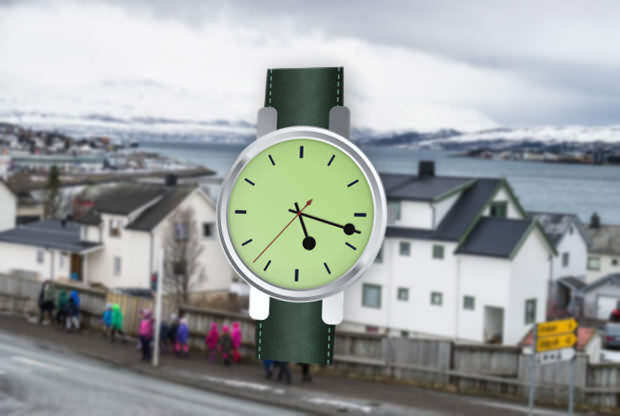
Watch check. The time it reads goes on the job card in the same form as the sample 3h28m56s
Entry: 5h17m37s
